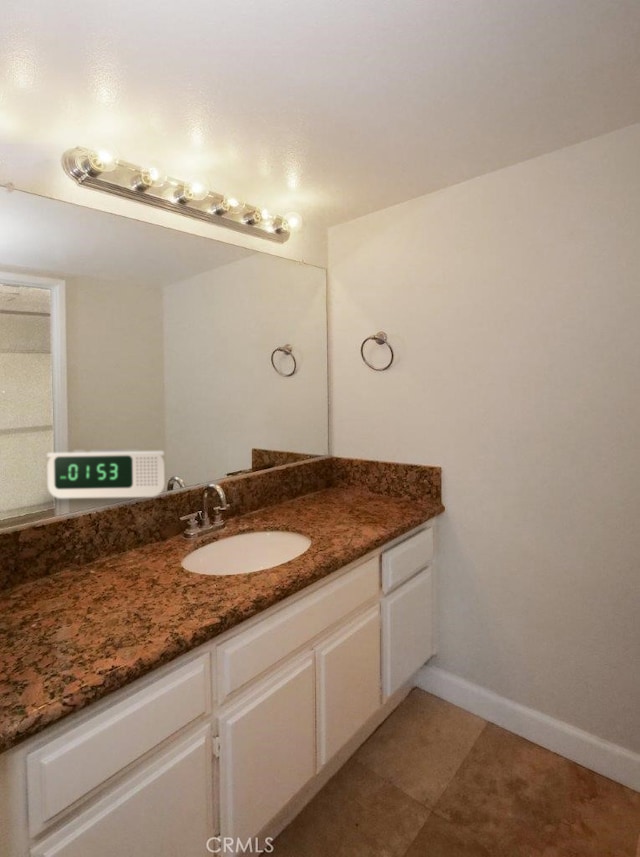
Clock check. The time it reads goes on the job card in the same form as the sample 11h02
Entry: 1h53
